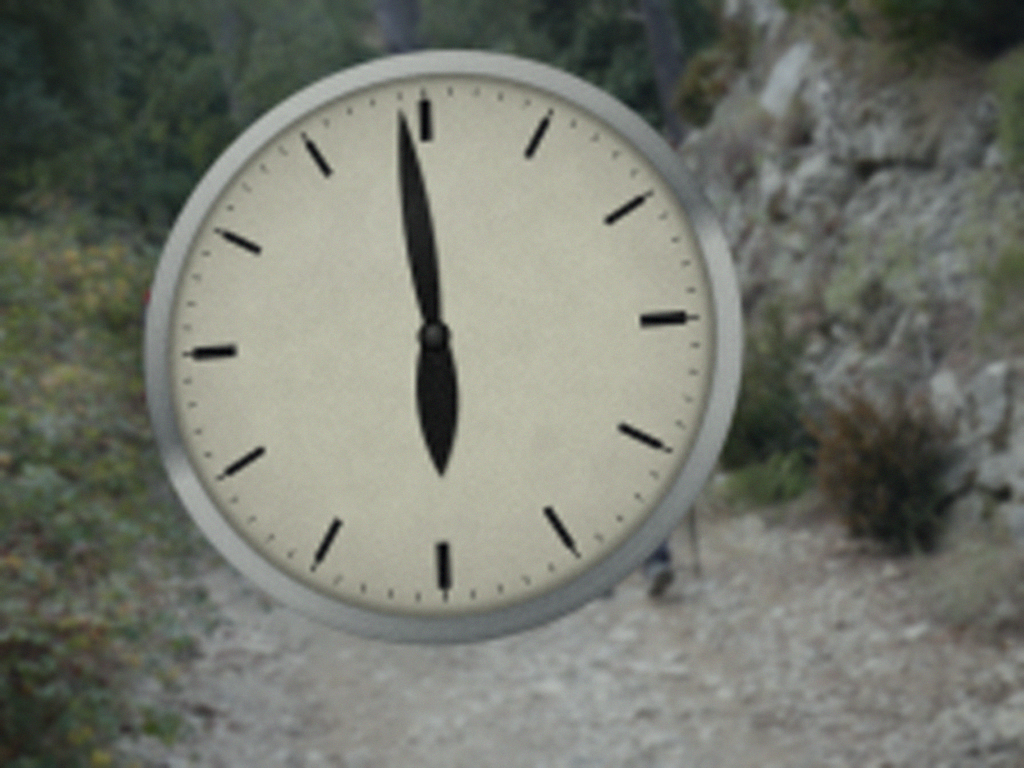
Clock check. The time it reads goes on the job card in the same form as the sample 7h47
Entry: 5h59
